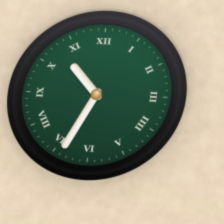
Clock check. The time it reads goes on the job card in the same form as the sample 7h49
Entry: 10h34
